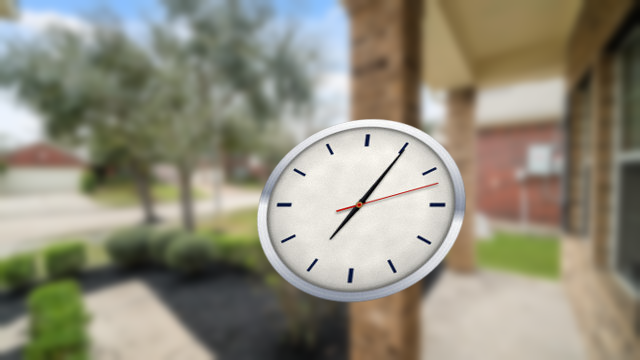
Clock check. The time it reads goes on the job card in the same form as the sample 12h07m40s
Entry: 7h05m12s
